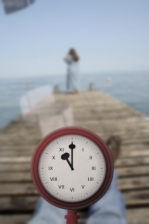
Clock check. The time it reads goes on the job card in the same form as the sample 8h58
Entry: 11h00
